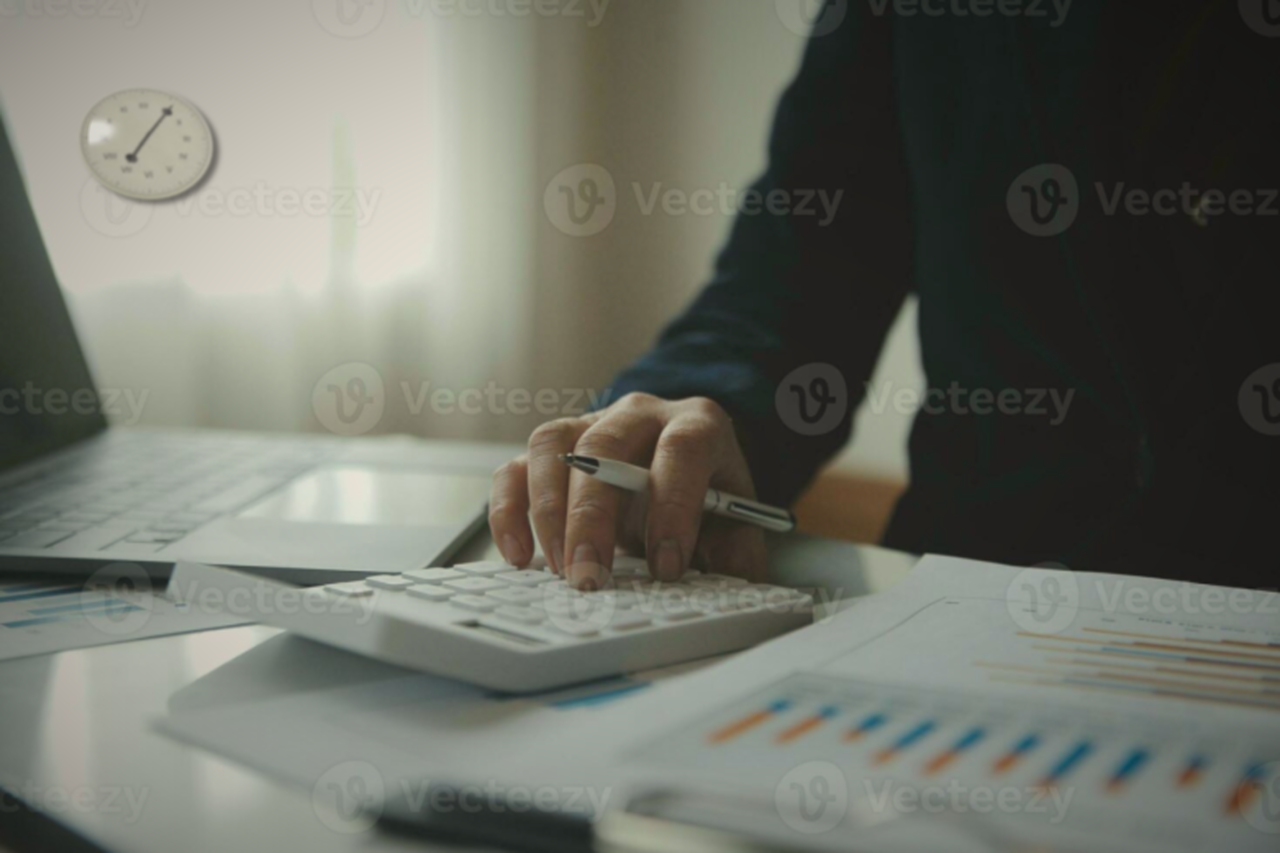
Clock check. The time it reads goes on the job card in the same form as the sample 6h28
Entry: 7h06
